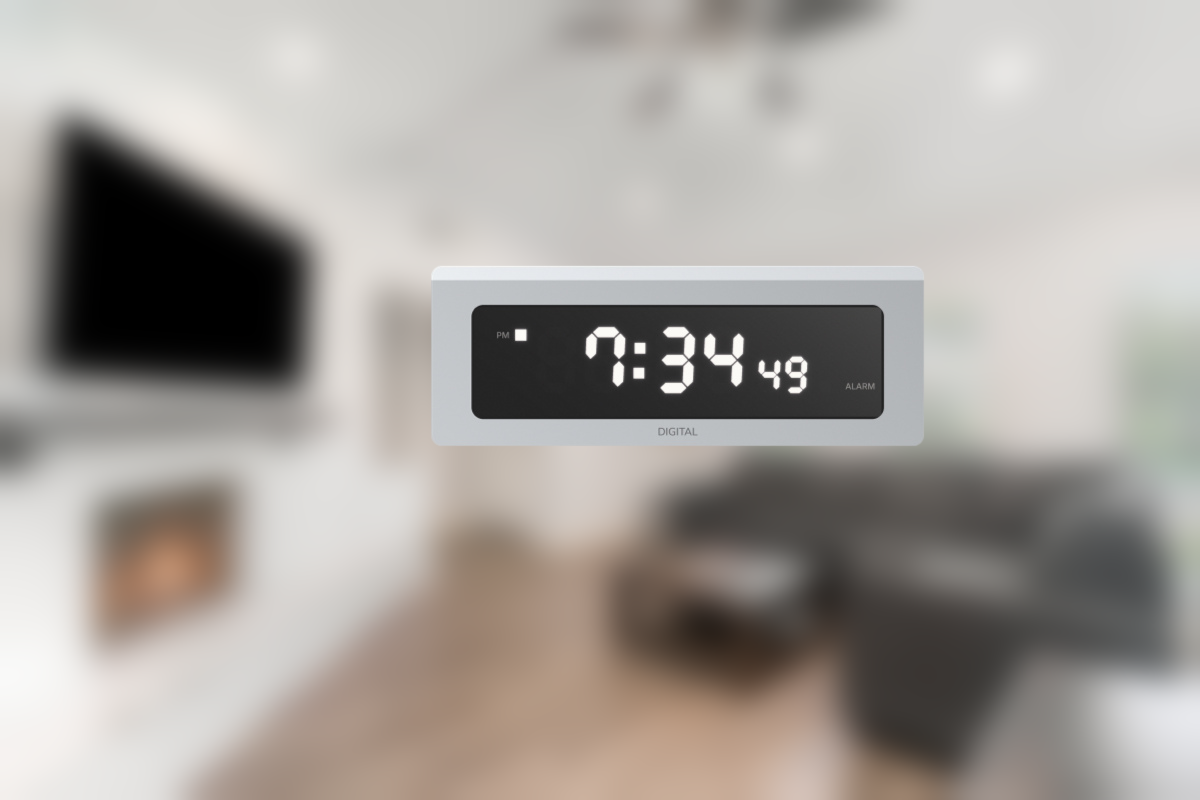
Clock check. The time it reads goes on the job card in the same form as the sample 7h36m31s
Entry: 7h34m49s
